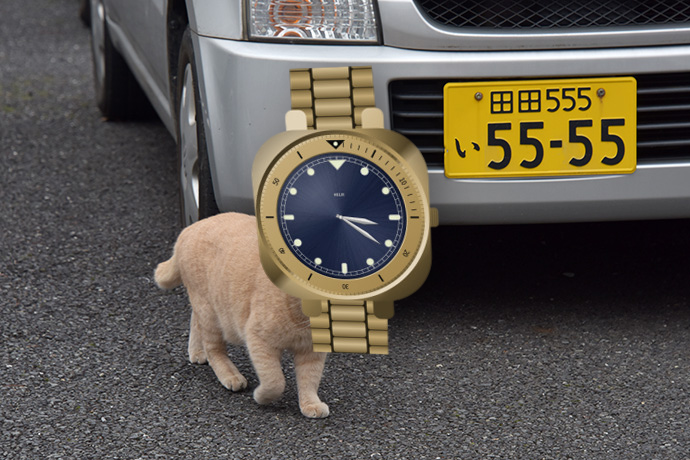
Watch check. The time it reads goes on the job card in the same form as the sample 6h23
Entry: 3h21
